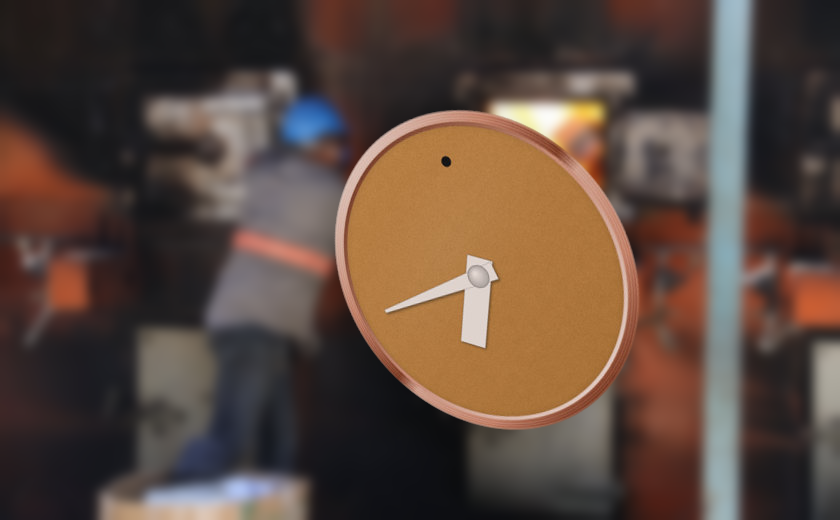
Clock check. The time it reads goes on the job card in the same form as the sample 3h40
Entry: 6h43
